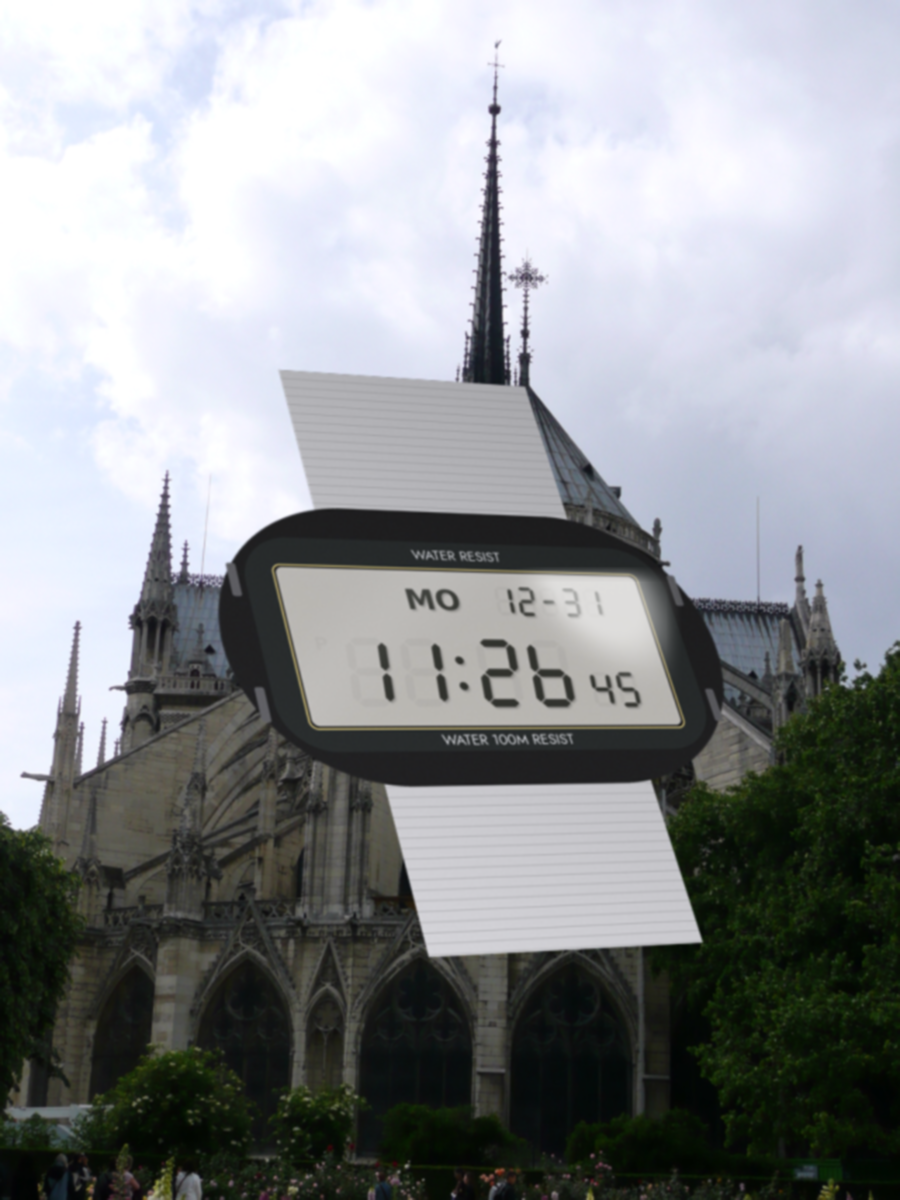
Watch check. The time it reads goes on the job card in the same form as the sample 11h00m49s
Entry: 11h26m45s
